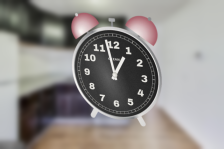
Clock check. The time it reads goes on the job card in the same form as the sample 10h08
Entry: 12h58
